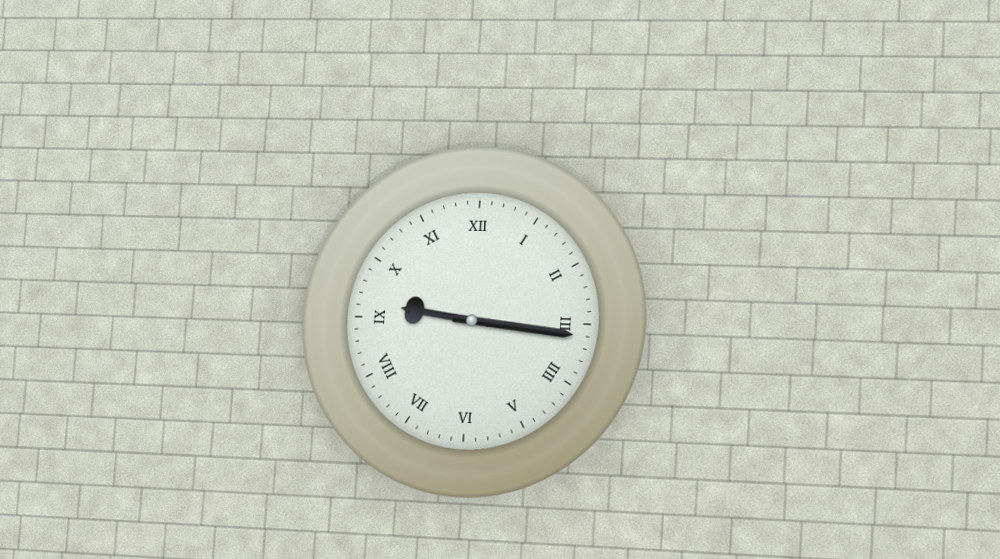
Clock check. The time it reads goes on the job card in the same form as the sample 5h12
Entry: 9h16
